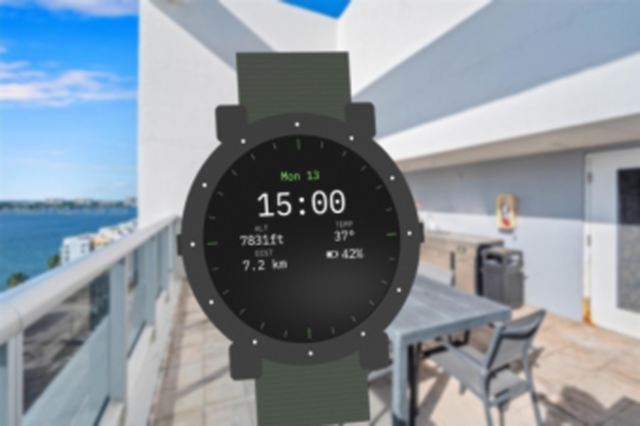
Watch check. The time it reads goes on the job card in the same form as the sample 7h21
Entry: 15h00
